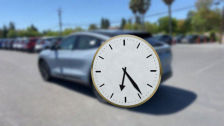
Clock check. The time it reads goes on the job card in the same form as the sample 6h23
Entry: 6h24
